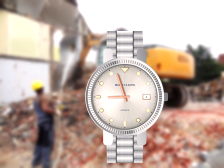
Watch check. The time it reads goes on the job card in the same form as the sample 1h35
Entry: 8h57
